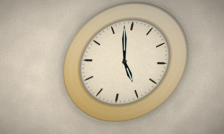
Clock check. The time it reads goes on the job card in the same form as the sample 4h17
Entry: 4h58
